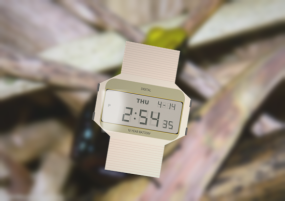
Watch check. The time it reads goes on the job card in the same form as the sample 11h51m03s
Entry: 2h54m35s
